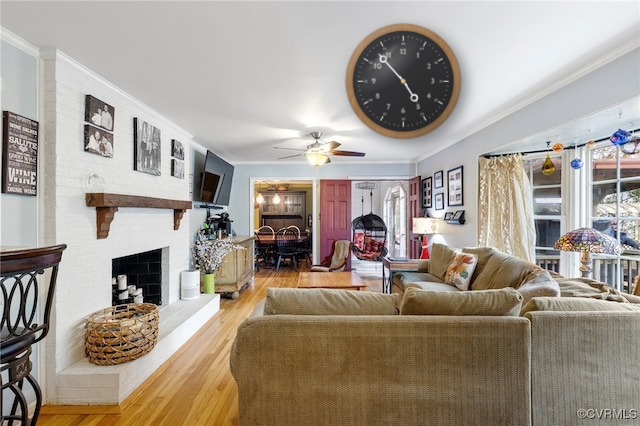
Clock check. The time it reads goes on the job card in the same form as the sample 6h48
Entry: 4h53
